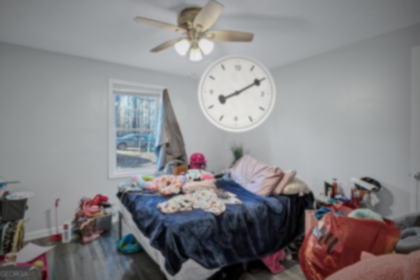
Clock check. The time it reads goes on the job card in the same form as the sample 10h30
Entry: 8h10
